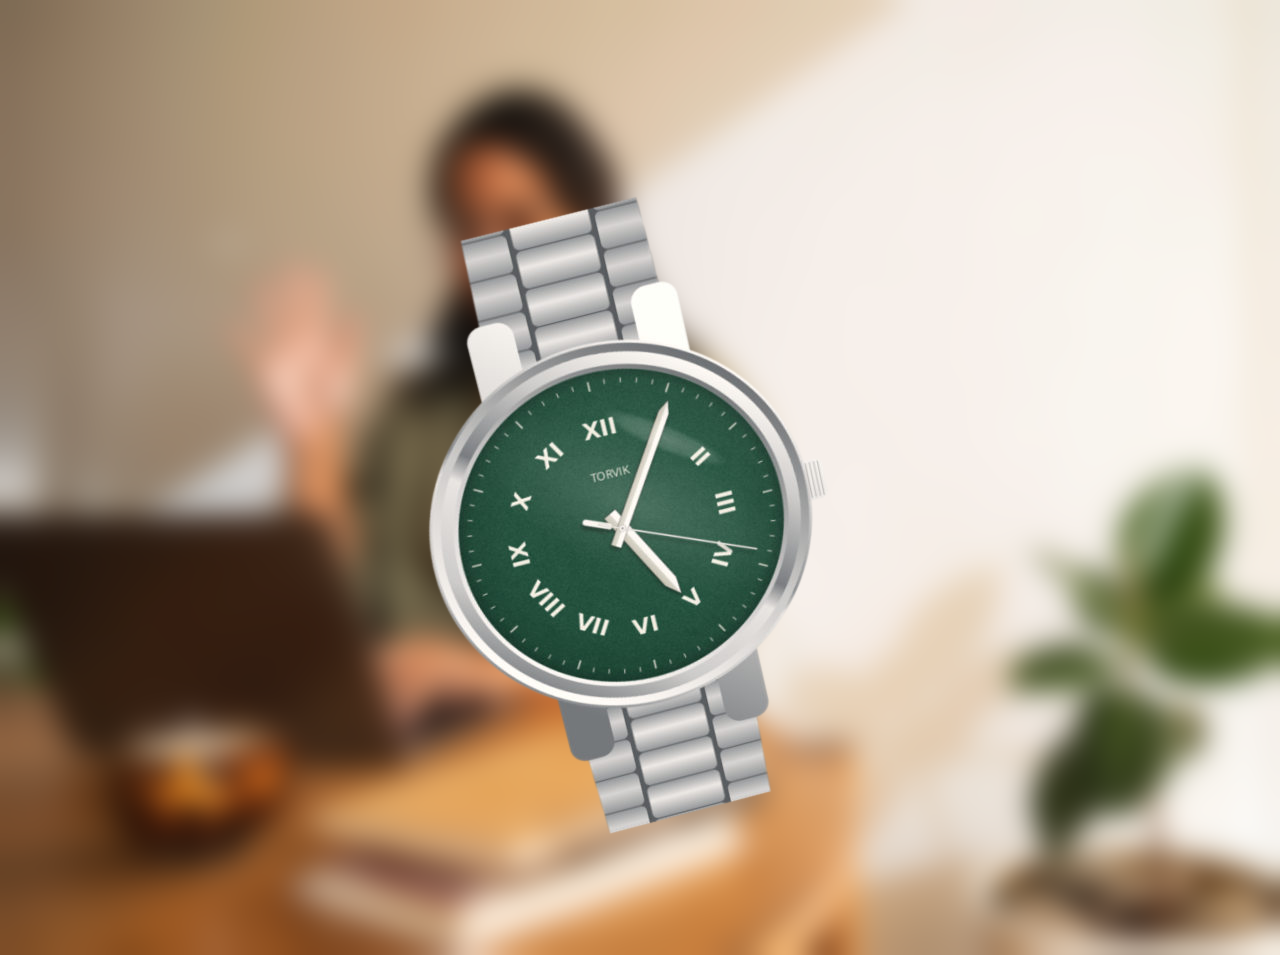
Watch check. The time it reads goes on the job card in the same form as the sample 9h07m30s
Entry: 5h05m19s
